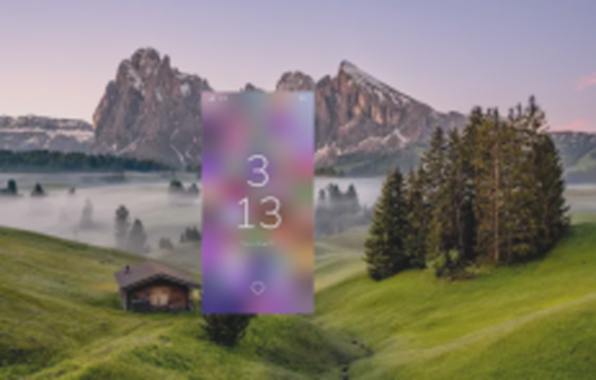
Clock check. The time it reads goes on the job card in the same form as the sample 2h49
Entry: 3h13
